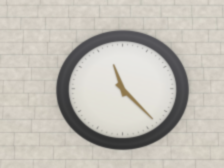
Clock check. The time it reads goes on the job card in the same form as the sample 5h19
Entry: 11h23
